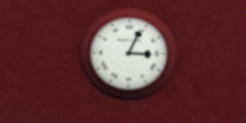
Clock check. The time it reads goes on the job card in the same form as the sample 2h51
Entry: 3h04
